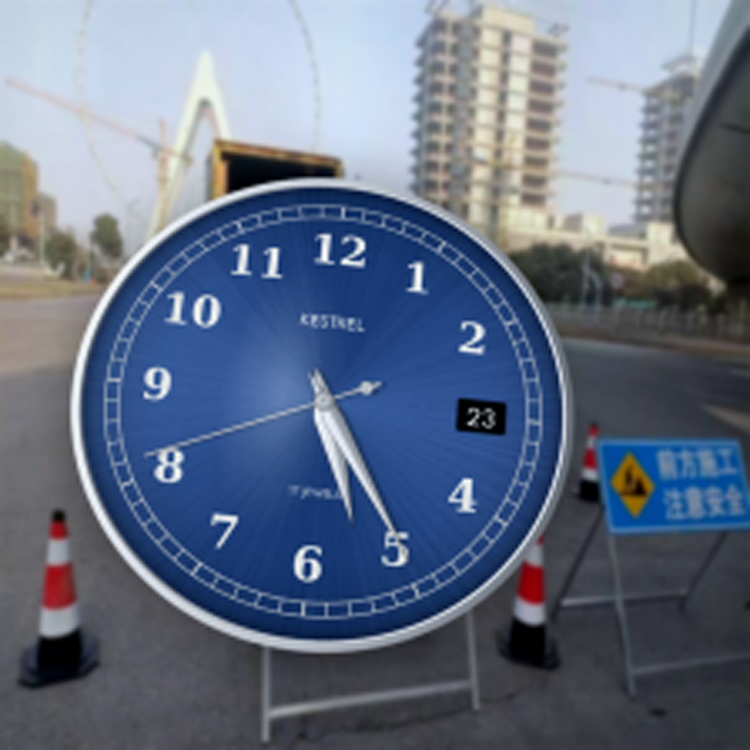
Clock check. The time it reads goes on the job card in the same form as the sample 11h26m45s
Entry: 5h24m41s
